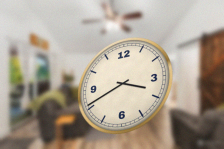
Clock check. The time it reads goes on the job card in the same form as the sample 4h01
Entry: 3h41
